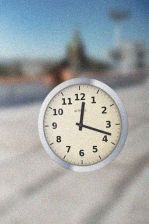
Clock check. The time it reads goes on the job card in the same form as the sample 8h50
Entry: 12h18
